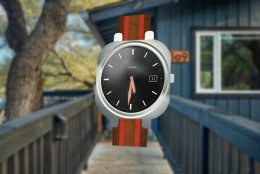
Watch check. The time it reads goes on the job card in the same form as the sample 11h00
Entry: 5h31
